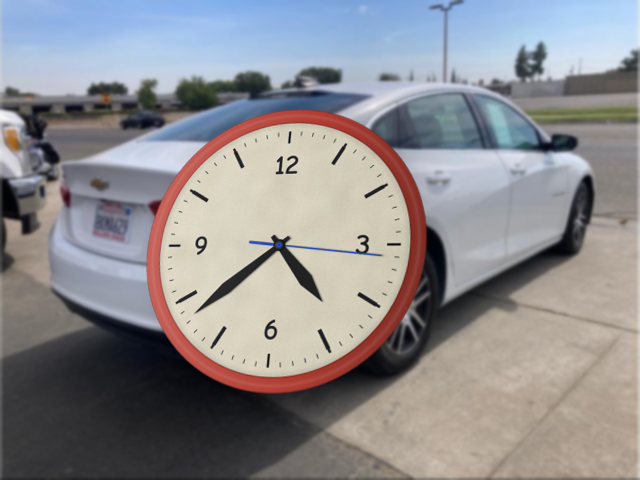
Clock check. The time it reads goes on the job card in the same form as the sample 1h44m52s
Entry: 4h38m16s
